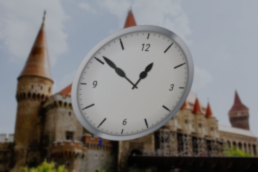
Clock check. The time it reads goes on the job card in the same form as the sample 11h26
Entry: 12h51
